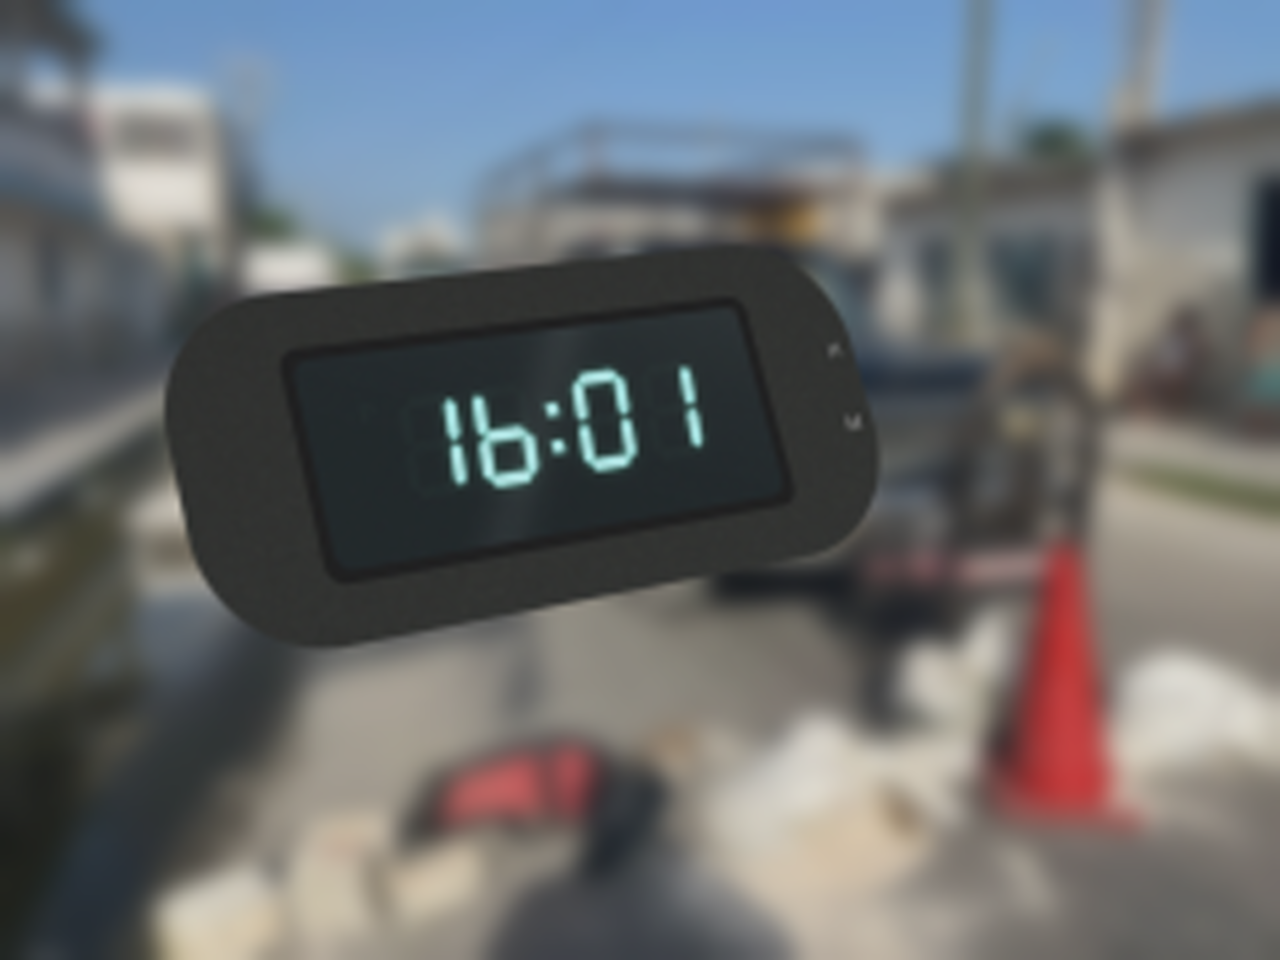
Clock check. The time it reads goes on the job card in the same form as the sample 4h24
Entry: 16h01
